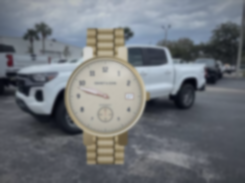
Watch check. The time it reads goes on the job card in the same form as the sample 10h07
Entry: 9h48
